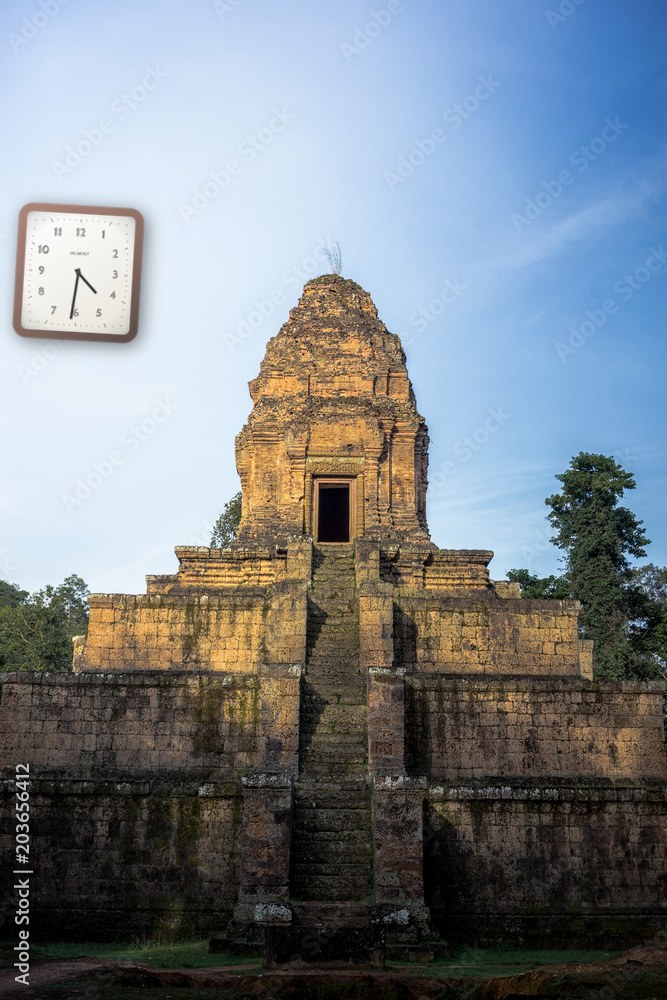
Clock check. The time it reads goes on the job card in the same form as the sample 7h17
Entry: 4h31
